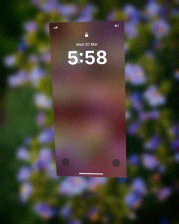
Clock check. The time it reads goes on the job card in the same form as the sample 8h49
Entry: 5h58
